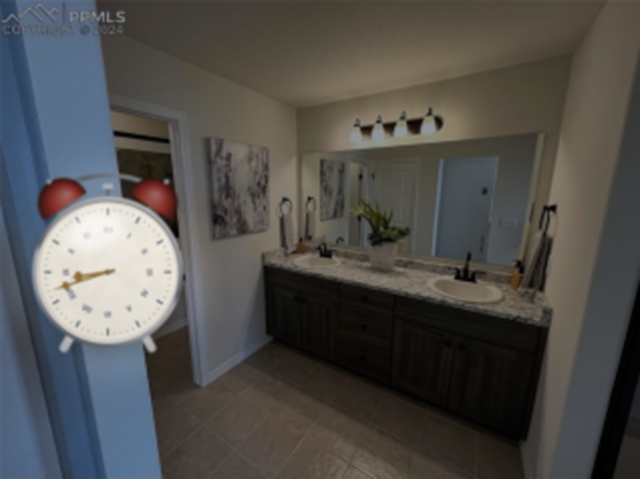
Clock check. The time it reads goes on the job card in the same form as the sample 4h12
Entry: 8h42
